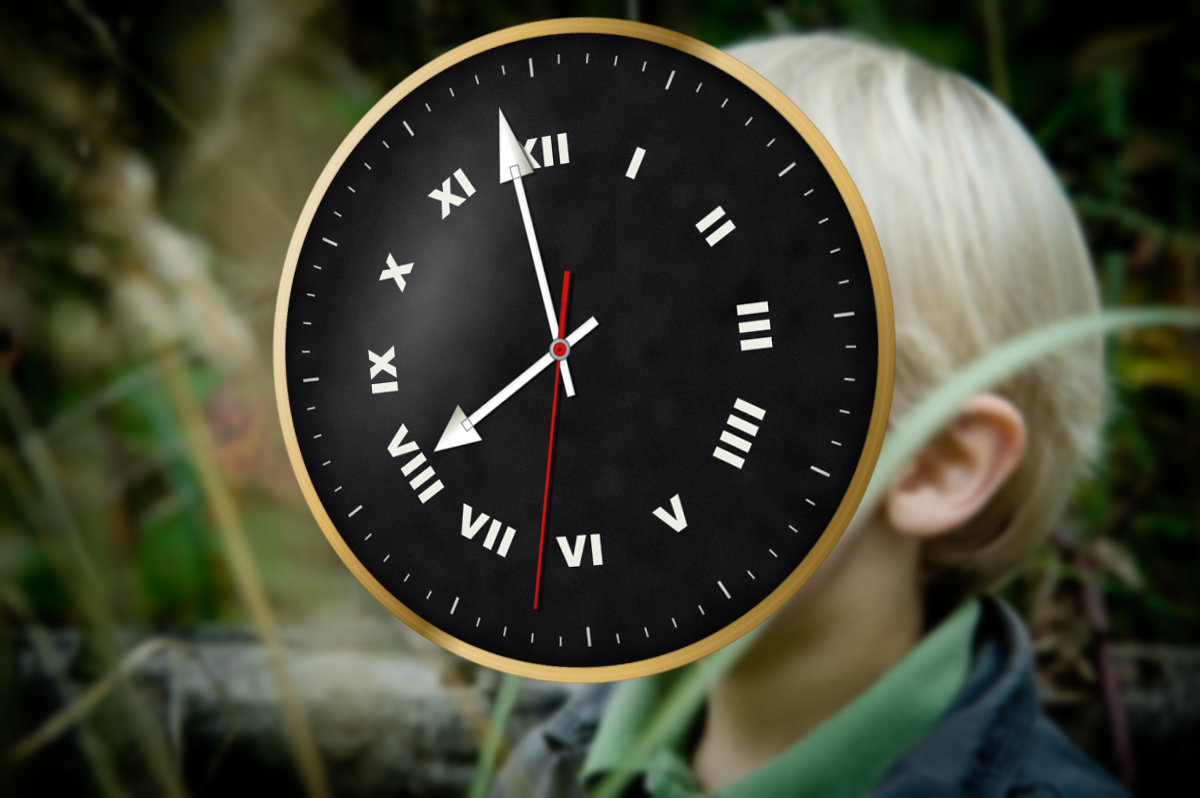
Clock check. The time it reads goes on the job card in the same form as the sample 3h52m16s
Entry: 7h58m32s
